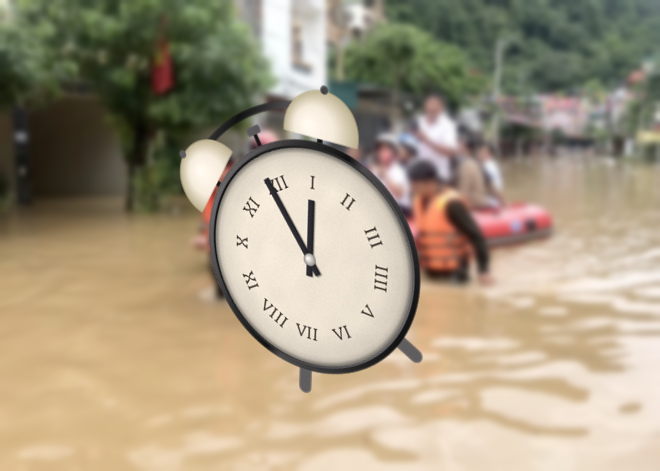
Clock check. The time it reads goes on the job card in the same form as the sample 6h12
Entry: 12h59
